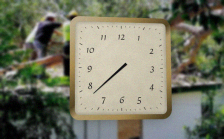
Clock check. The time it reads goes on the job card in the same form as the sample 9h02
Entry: 7h38
